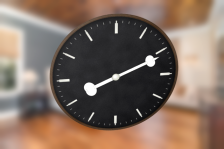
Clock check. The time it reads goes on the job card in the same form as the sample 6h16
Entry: 8h11
